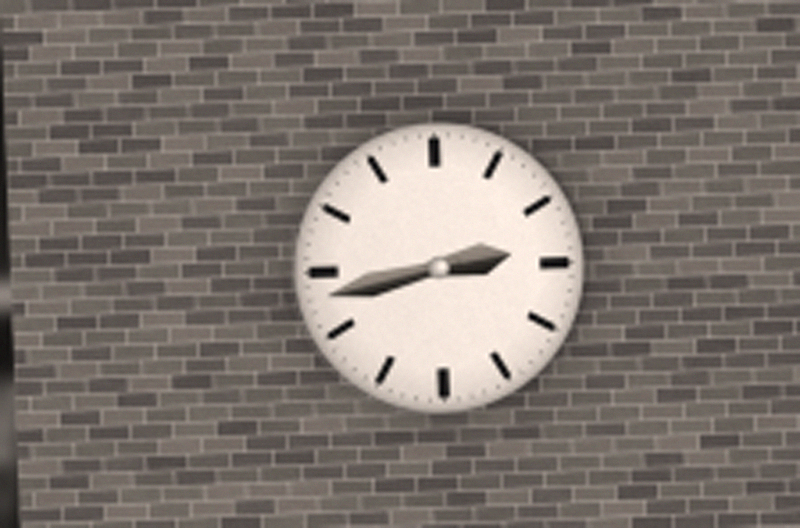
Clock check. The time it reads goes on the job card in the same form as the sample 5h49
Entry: 2h43
